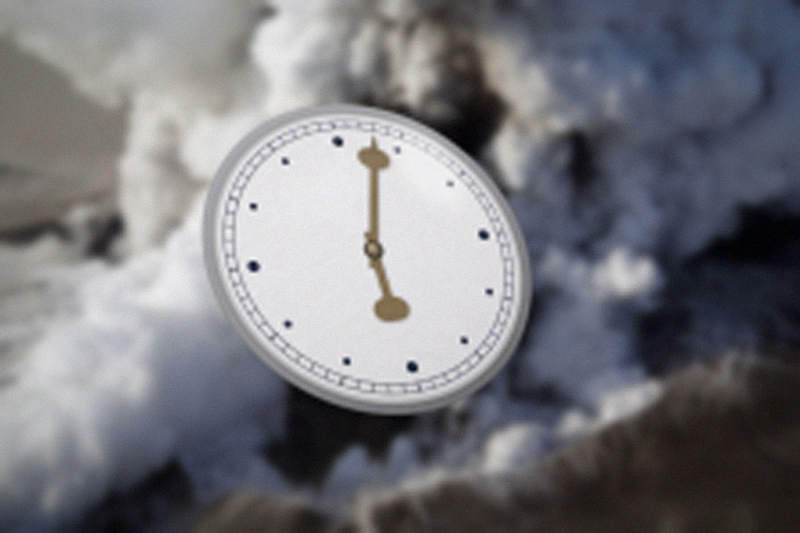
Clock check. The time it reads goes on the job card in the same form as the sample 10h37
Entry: 6h03
